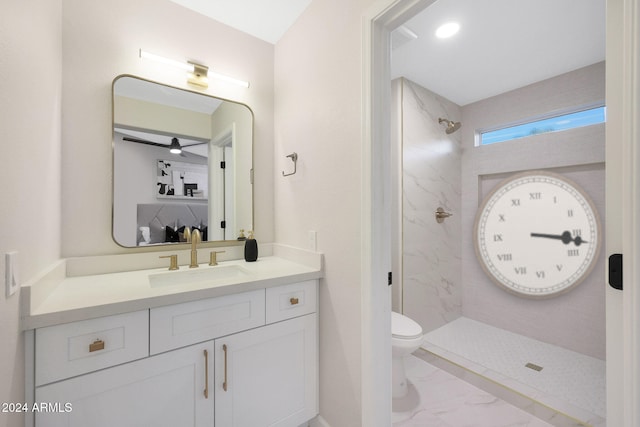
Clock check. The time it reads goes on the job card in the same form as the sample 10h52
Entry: 3h17
